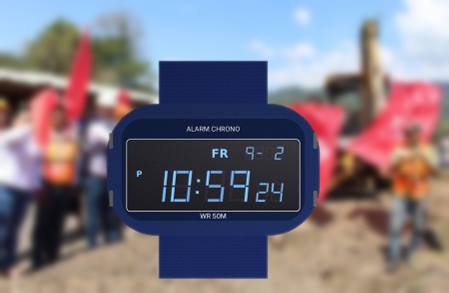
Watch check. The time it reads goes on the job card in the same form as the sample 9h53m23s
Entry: 10h59m24s
